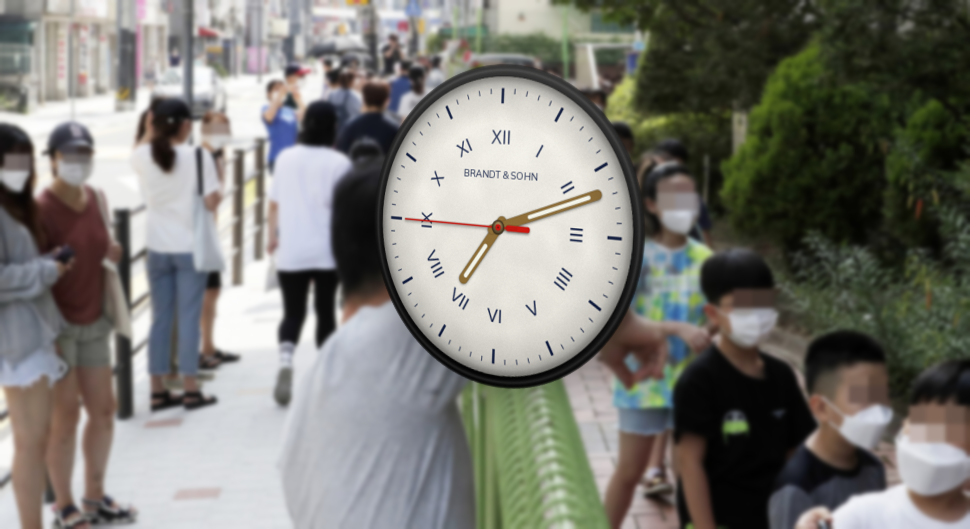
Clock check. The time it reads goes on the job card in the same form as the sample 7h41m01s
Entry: 7h11m45s
